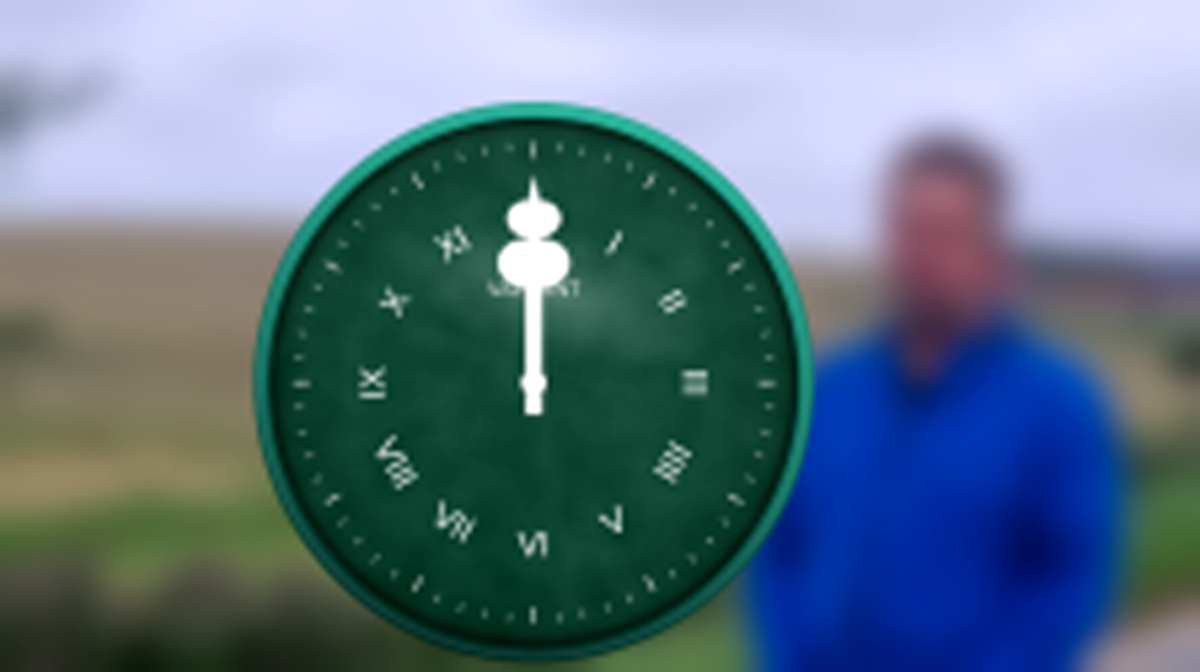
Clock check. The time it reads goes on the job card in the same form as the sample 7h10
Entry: 12h00
